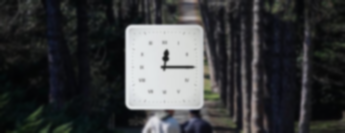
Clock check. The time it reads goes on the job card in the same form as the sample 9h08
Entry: 12h15
